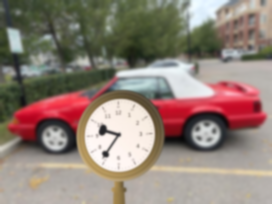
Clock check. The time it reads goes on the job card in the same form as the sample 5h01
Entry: 9h36
